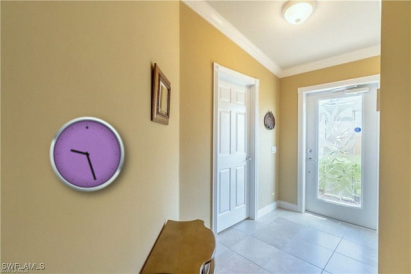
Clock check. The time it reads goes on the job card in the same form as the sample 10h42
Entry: 9h27
